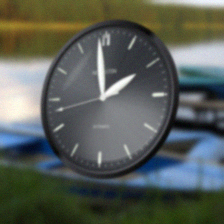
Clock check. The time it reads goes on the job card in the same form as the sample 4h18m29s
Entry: 1h58m43s
